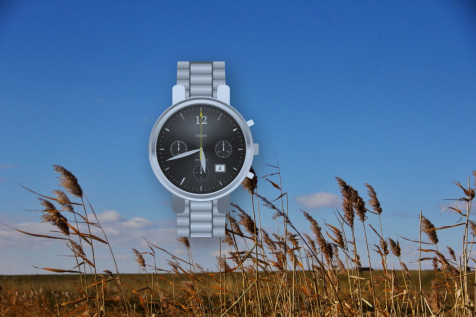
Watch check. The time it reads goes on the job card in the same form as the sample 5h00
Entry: 5h42
